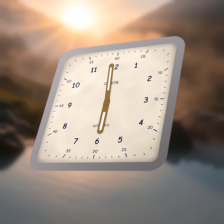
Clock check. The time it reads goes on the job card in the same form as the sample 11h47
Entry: 5h59
